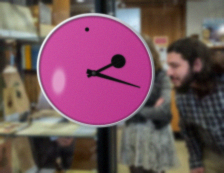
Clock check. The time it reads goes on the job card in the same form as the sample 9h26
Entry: 2h19
